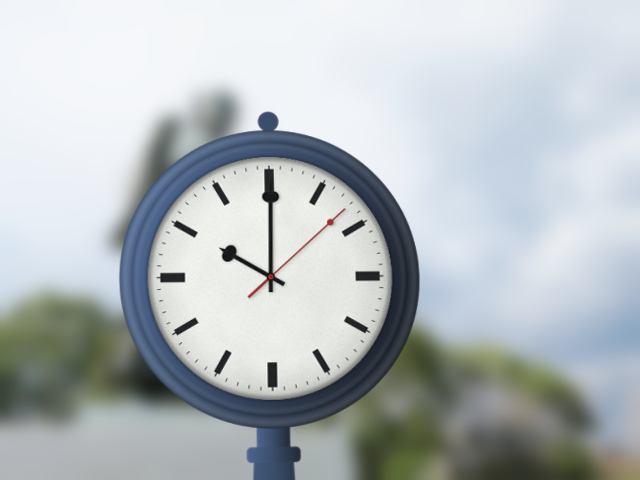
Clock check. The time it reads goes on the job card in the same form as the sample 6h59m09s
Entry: 10h00m08s
